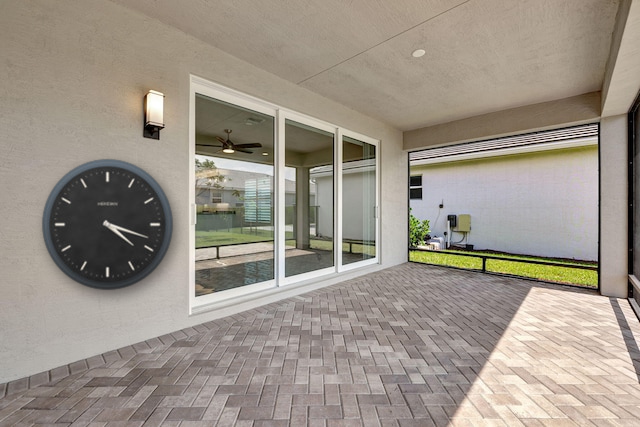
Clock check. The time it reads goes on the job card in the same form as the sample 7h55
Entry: 4h18
